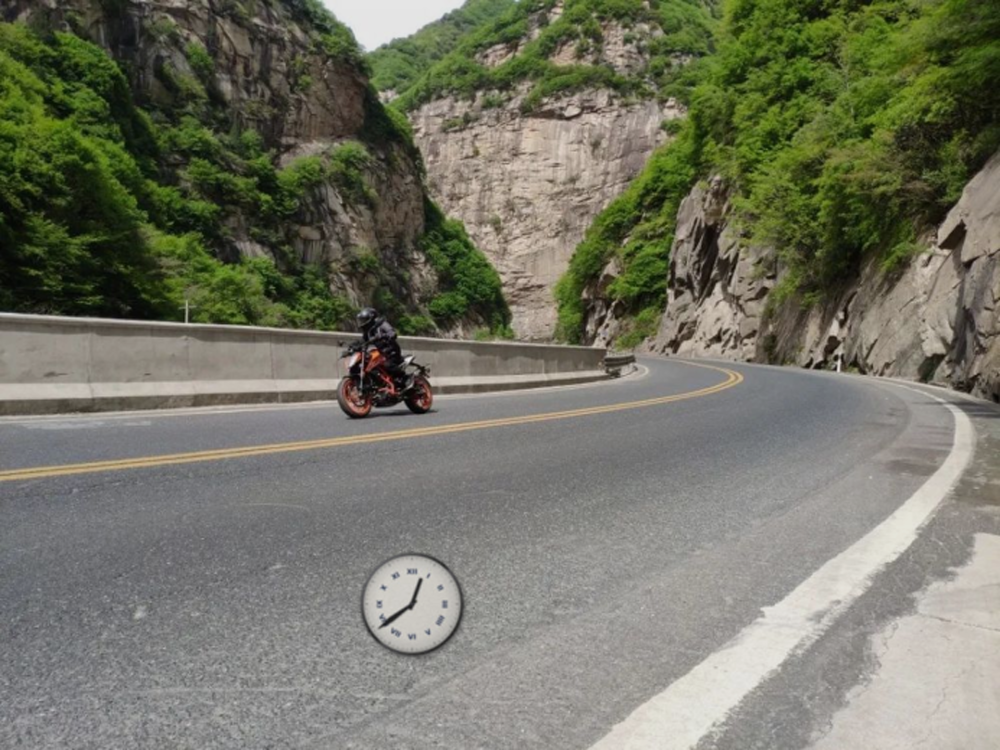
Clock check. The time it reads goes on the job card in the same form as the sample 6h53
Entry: 12h39
